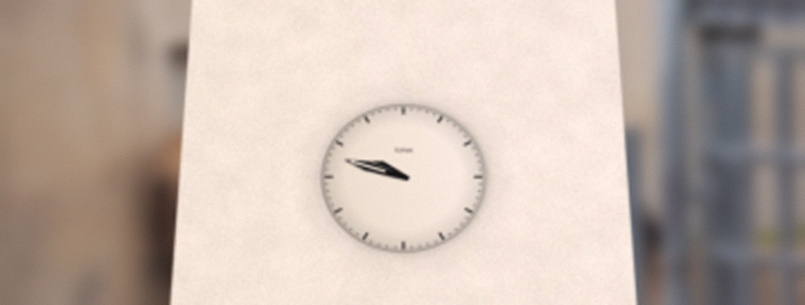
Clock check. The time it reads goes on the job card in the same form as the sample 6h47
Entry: 9h48
